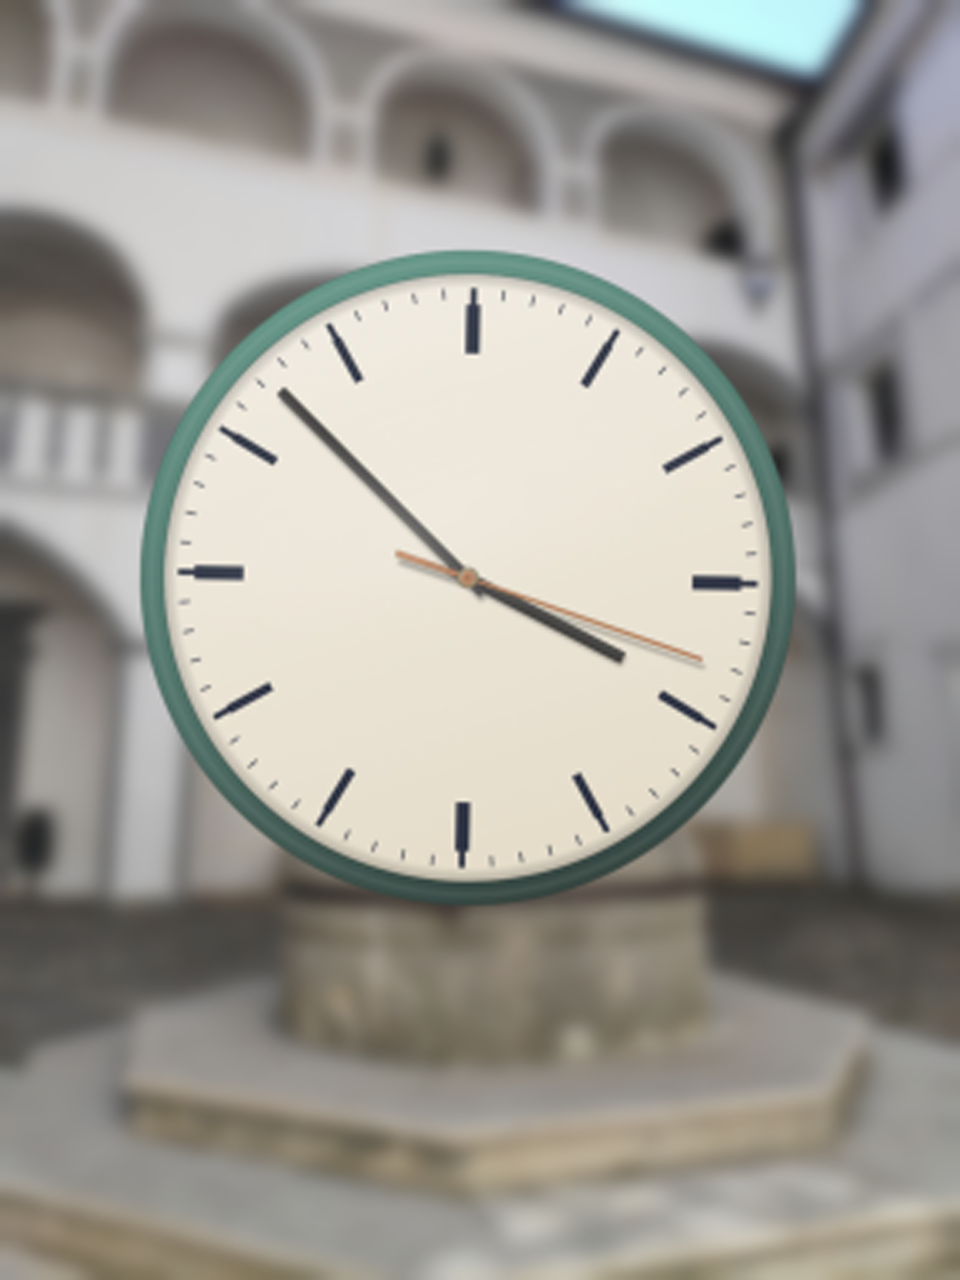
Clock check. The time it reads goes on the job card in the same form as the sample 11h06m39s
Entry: 3h52m18s
